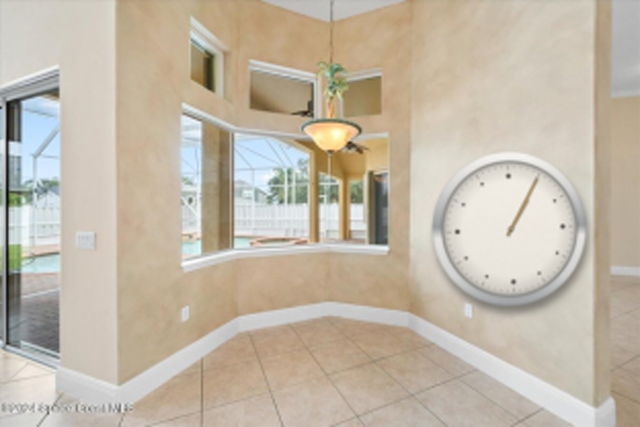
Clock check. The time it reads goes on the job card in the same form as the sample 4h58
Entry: 1h05
